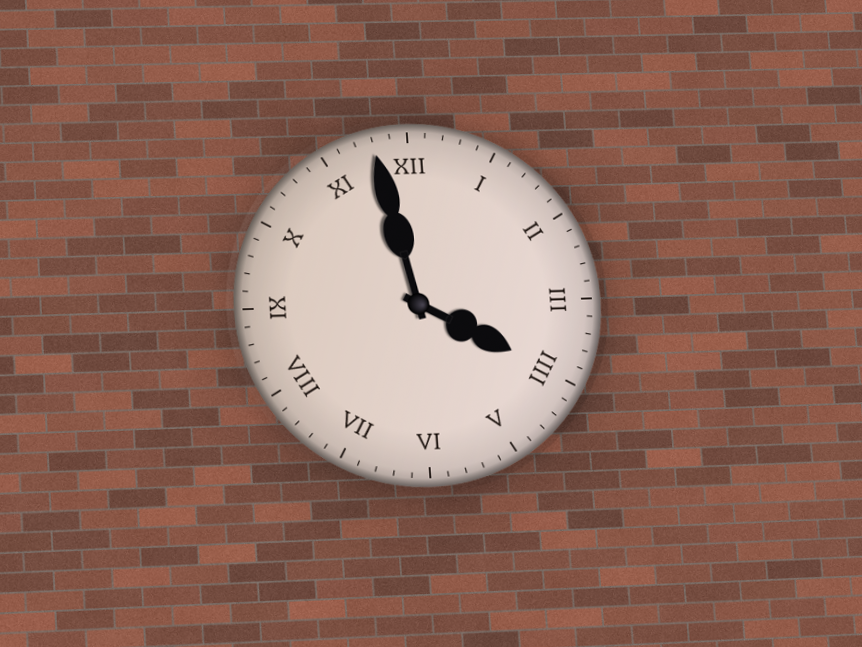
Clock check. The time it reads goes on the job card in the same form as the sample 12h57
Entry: 3h58
